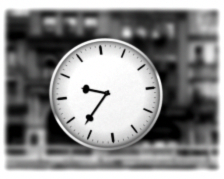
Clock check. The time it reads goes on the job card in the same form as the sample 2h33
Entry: 9h37
